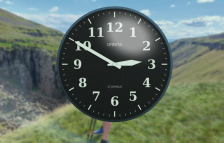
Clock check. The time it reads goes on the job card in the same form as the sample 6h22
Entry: 2h50
